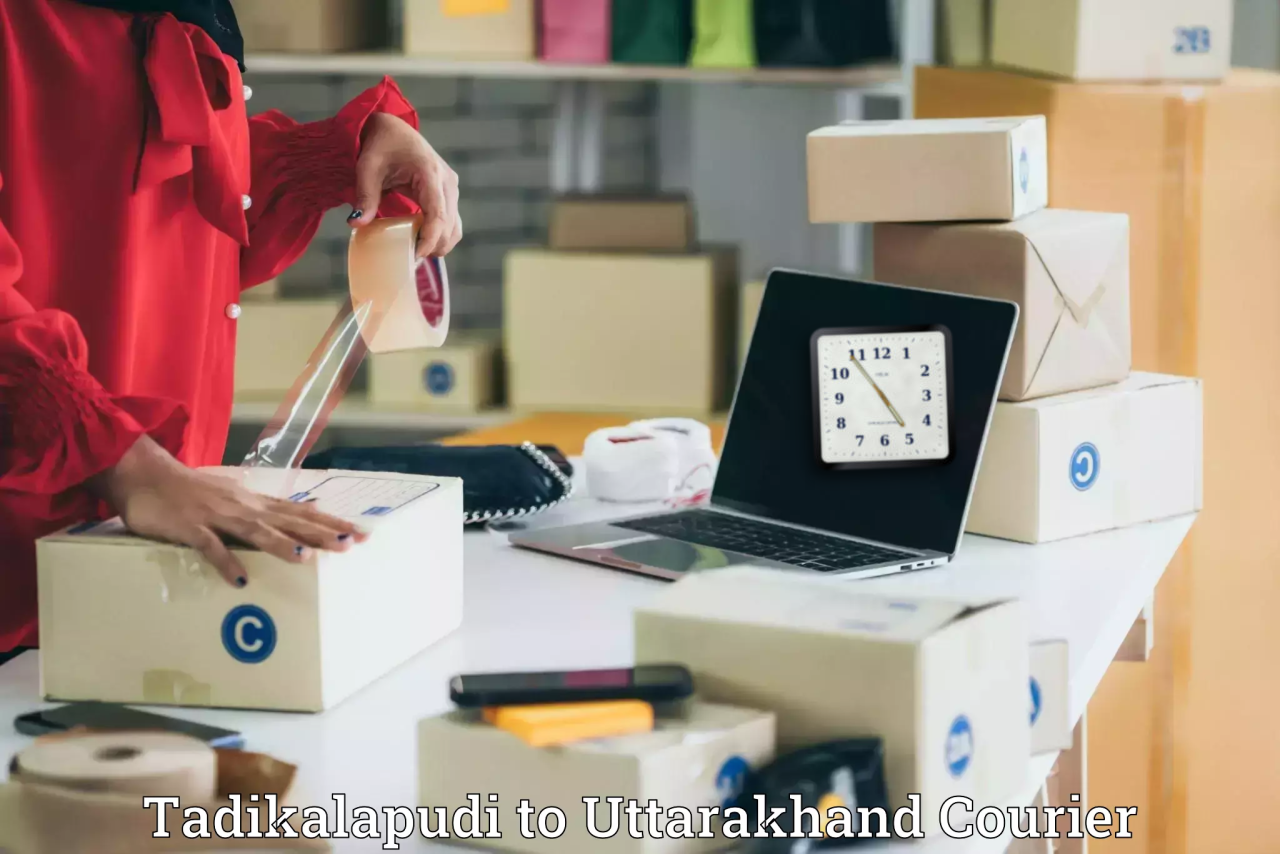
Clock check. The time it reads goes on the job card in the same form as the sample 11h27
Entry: 4h54
